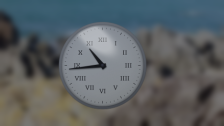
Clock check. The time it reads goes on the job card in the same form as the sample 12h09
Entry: 10h44
